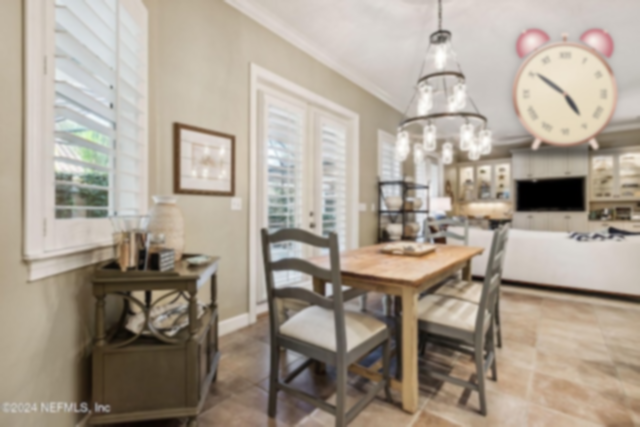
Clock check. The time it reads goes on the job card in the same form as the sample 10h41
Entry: 4h51
